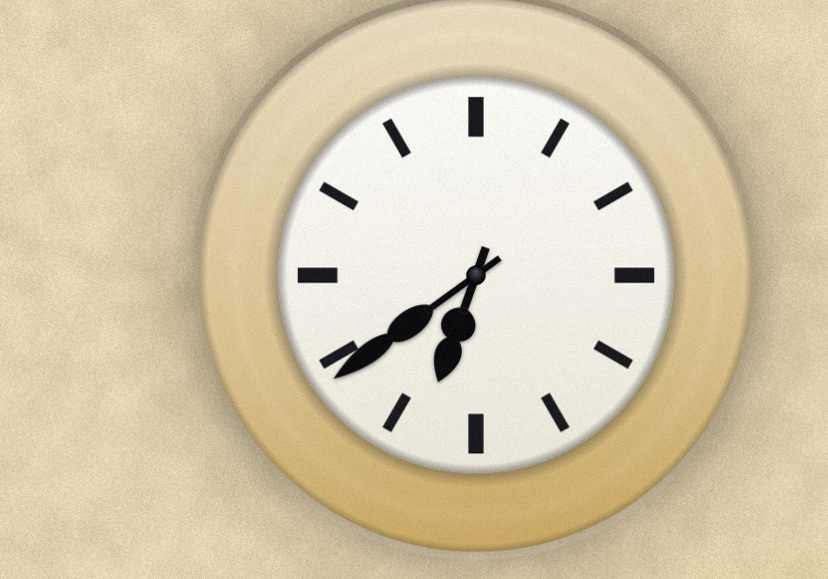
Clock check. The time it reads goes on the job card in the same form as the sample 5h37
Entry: 6h39
